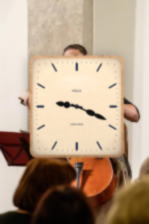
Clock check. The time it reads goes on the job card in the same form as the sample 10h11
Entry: 9h19
